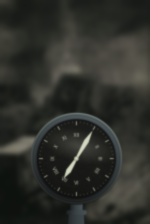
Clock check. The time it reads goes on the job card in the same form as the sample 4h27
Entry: 7h05
